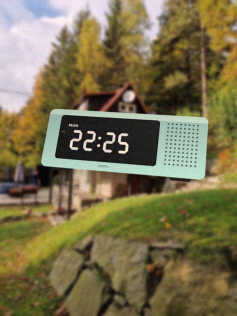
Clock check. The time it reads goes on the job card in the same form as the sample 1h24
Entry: 22h25
